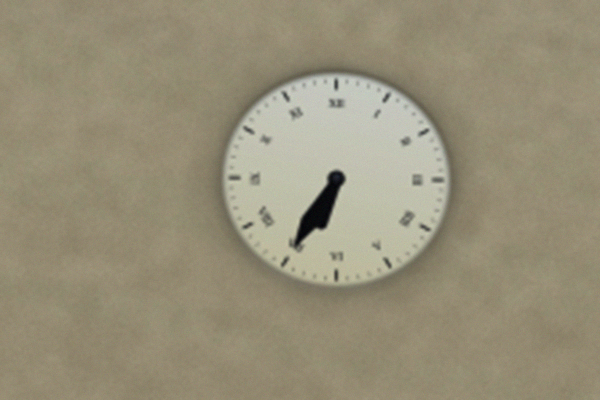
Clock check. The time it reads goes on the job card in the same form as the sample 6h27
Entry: 6h35
